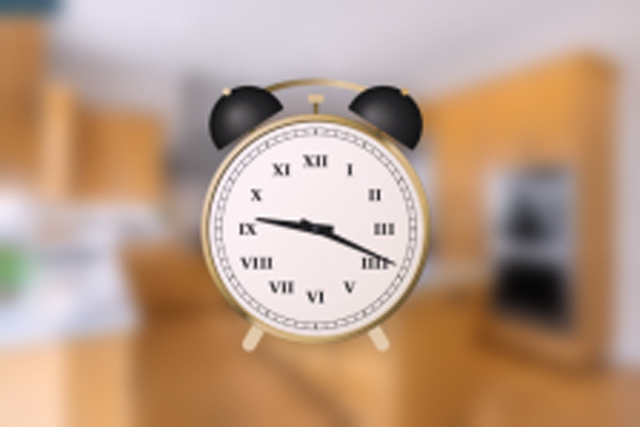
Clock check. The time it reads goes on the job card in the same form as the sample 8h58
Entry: 9h19
